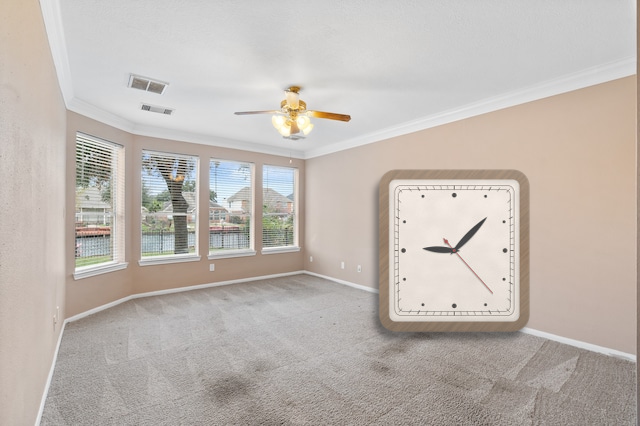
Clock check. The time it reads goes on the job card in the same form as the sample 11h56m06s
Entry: 9h07m23s
